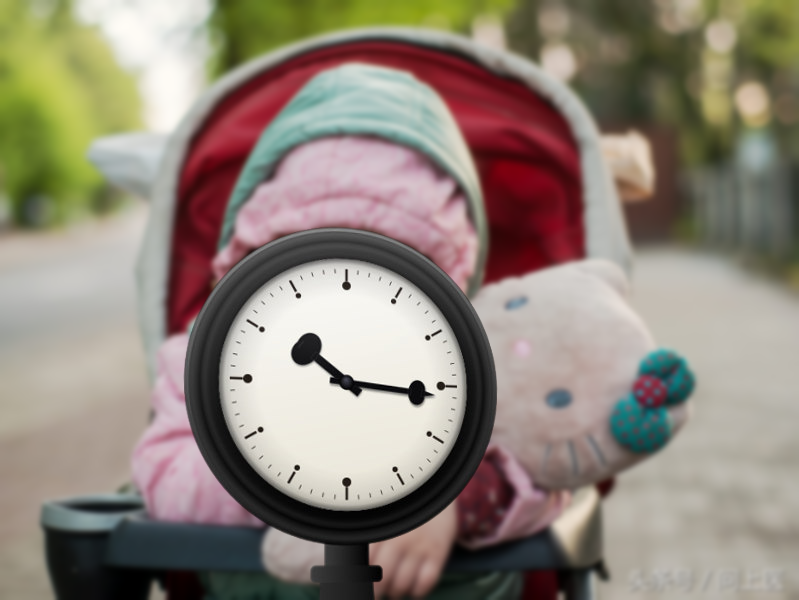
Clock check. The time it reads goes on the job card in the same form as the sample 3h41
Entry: 10h16
